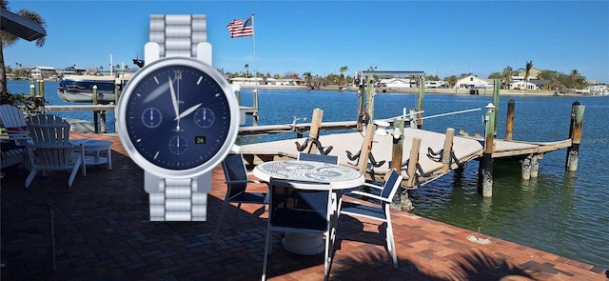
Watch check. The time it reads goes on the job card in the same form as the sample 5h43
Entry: 1h58
